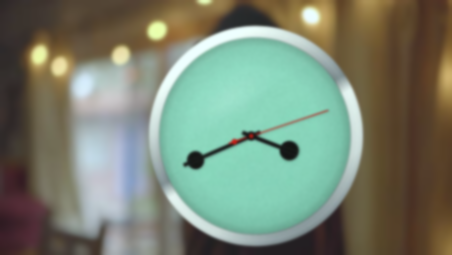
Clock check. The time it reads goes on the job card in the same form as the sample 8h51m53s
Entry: 3h41m12s
